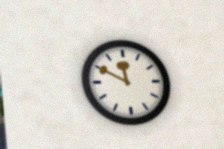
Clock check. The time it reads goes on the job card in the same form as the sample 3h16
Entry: 11h50
